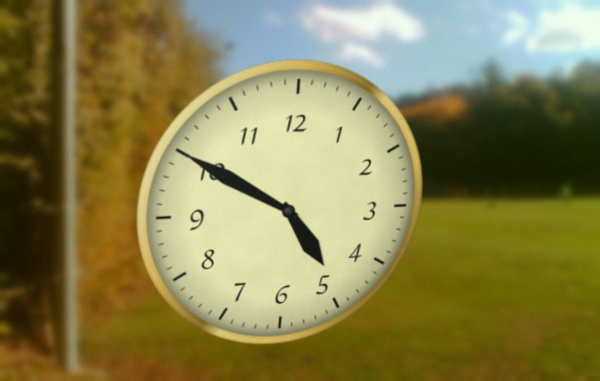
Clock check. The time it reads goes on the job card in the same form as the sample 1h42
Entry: 4h50
